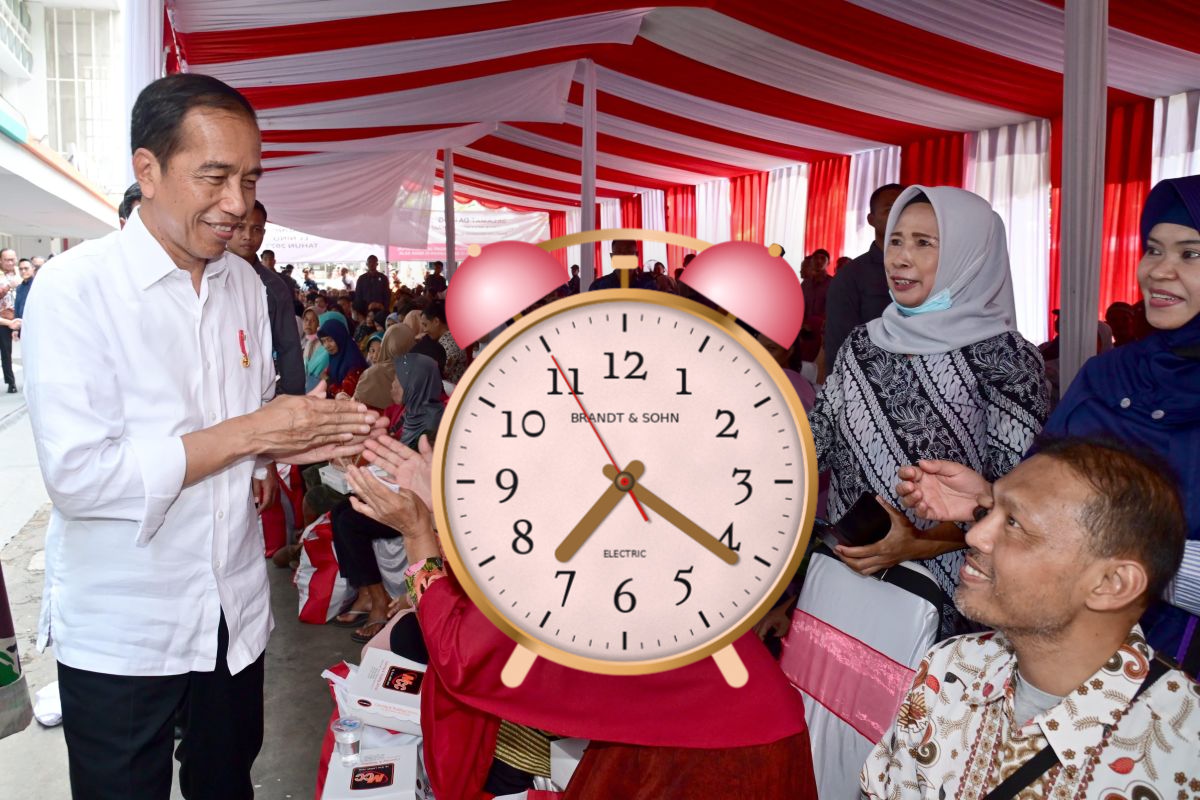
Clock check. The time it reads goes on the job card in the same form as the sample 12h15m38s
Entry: 7h20m55s
